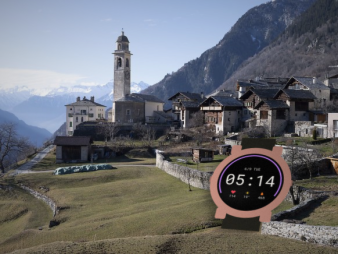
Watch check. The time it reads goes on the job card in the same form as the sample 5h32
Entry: 5h14
